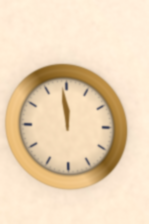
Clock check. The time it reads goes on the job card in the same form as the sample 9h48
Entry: 11h59
